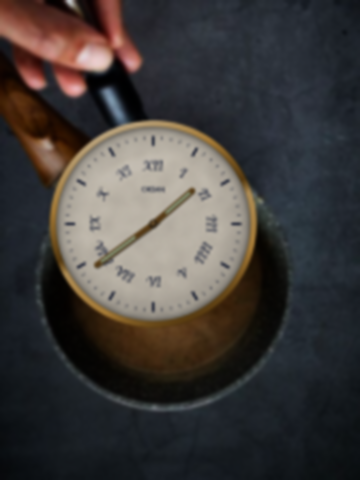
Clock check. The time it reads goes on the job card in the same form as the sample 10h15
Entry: 1h39
